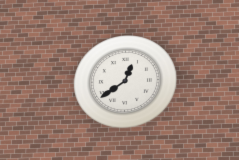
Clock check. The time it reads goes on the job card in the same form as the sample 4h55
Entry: 12h39
